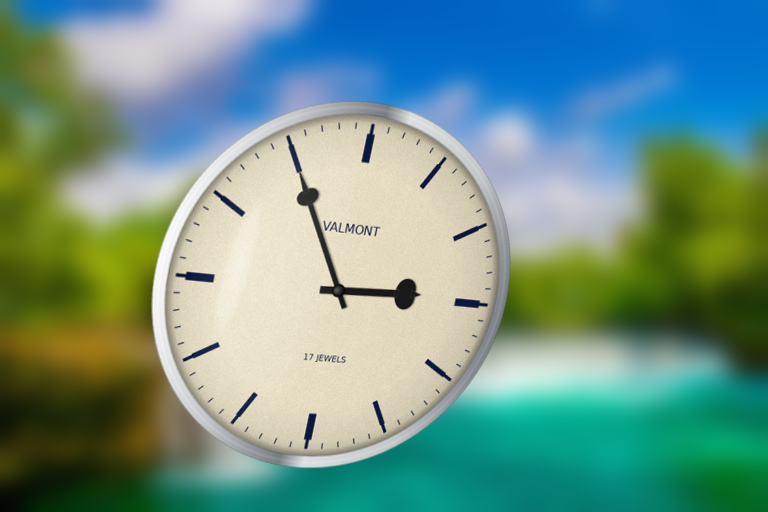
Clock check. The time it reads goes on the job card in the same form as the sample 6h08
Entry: 2h55
